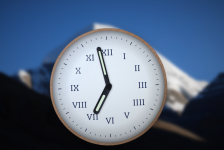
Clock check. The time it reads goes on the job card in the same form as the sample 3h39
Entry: 6h58
